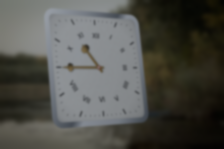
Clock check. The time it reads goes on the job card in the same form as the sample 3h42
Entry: 10h45
